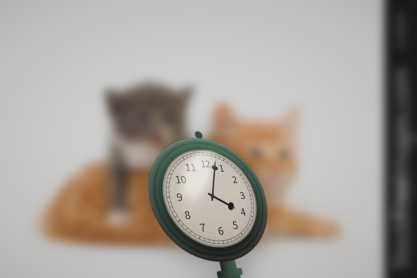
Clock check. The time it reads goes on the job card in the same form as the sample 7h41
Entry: 4h03
